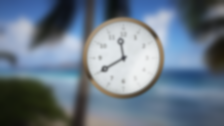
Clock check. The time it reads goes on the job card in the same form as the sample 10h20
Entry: 11h40
